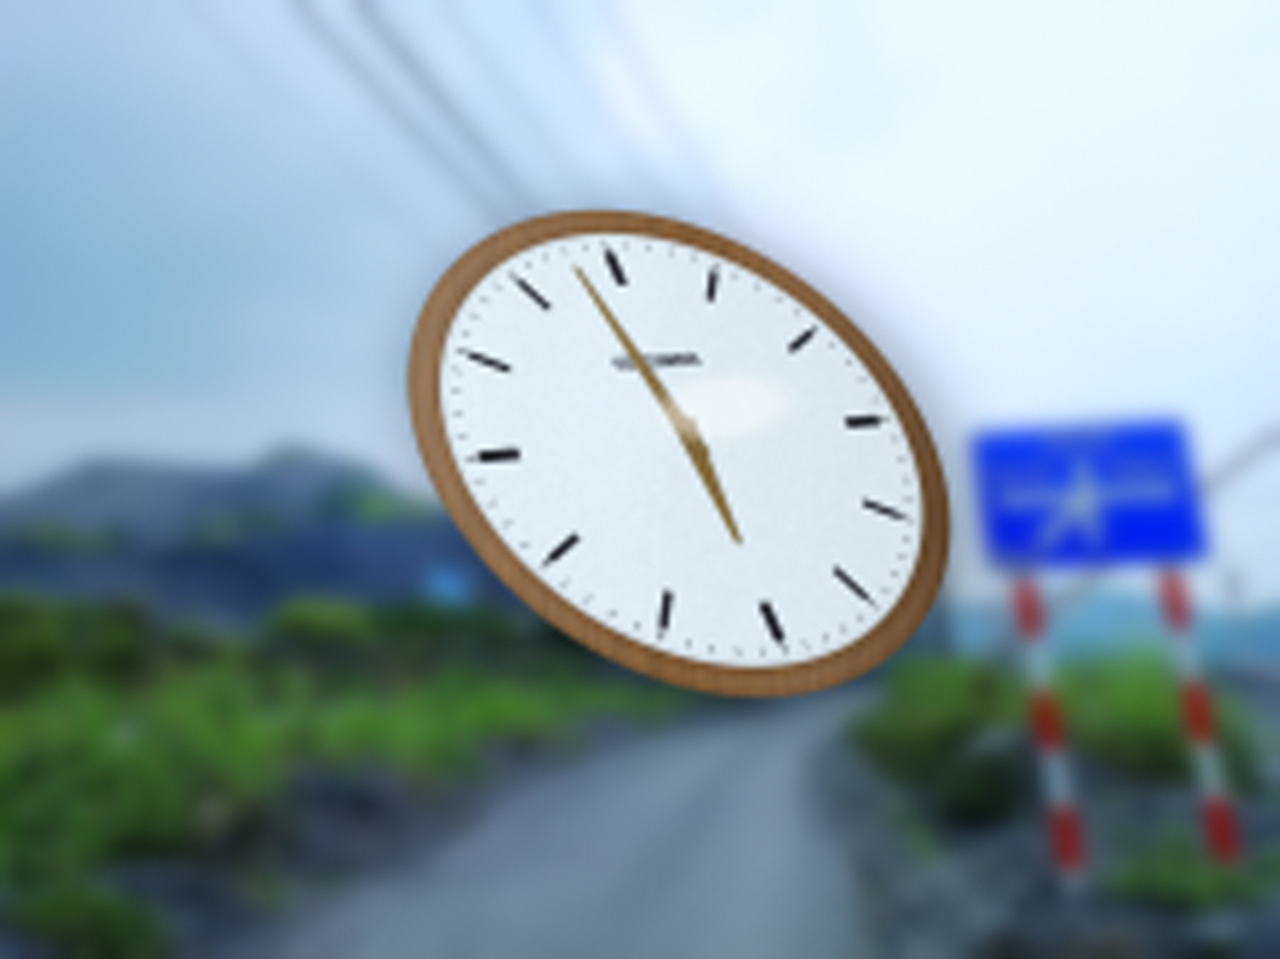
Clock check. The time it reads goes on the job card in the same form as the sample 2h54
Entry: 5h58
